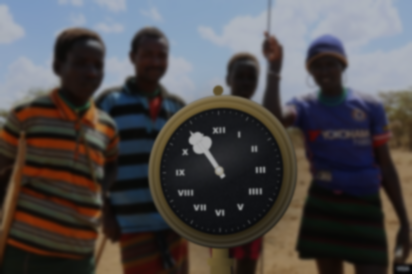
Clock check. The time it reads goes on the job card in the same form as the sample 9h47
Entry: 10h54
